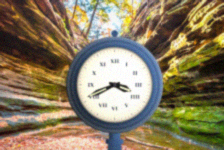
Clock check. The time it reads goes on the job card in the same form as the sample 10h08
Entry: 3h41
